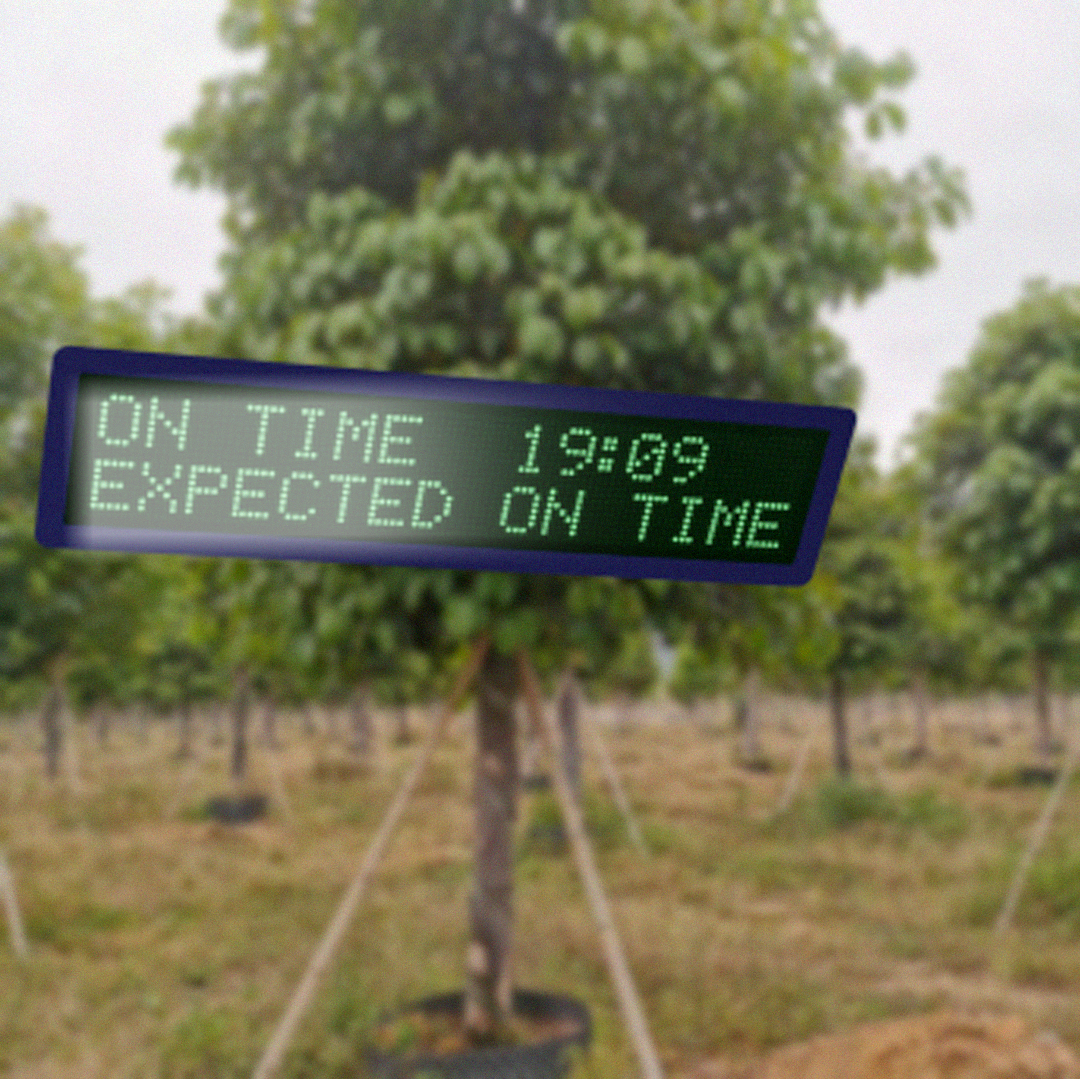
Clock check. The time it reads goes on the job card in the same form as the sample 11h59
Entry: 19h09
